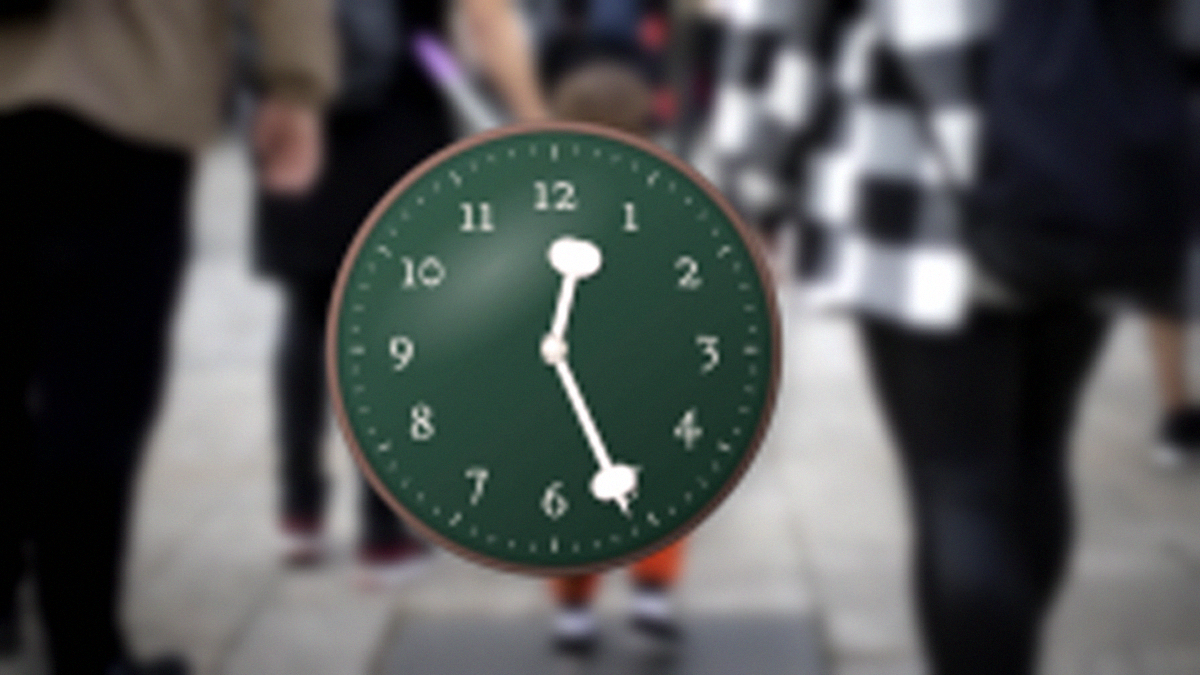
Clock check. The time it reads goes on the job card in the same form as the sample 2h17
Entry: 12h26
